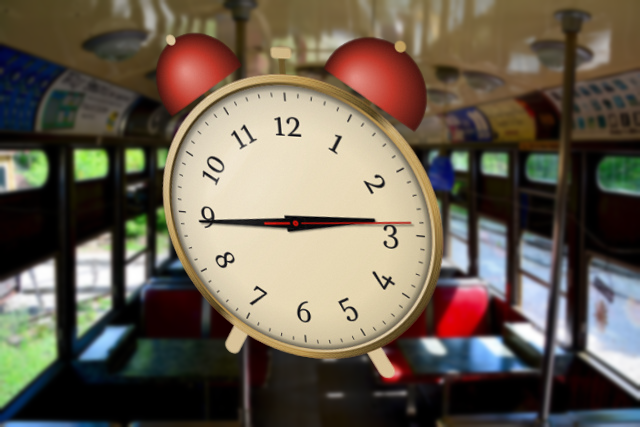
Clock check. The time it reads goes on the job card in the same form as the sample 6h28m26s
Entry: 2h44m14s
